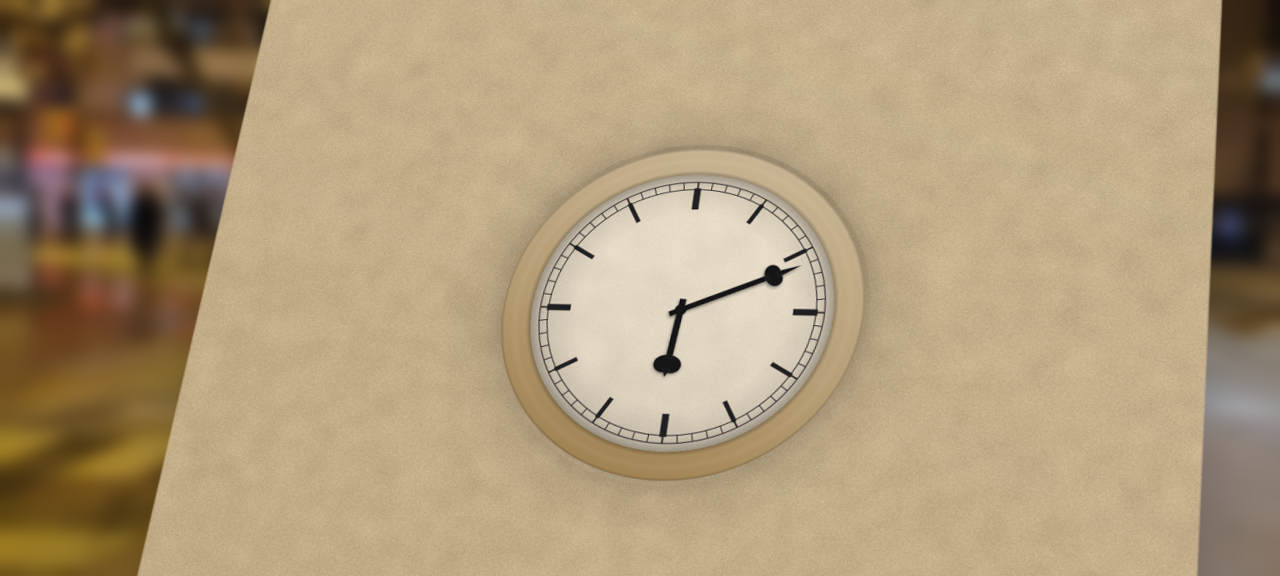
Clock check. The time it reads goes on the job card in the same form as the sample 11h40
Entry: 6h11
